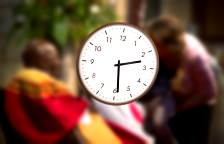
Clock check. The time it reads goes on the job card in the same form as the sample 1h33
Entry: 2h29
